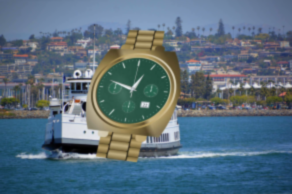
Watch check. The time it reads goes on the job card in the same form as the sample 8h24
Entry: 12h48
